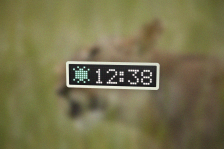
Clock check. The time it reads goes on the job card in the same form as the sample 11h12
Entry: 12h38
